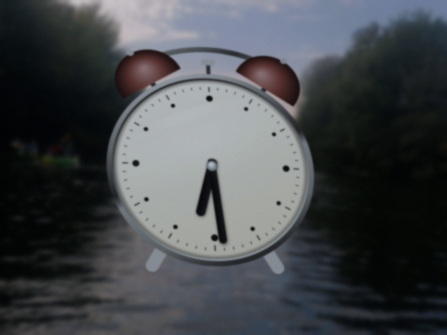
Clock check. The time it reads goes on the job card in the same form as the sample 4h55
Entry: 6h29
